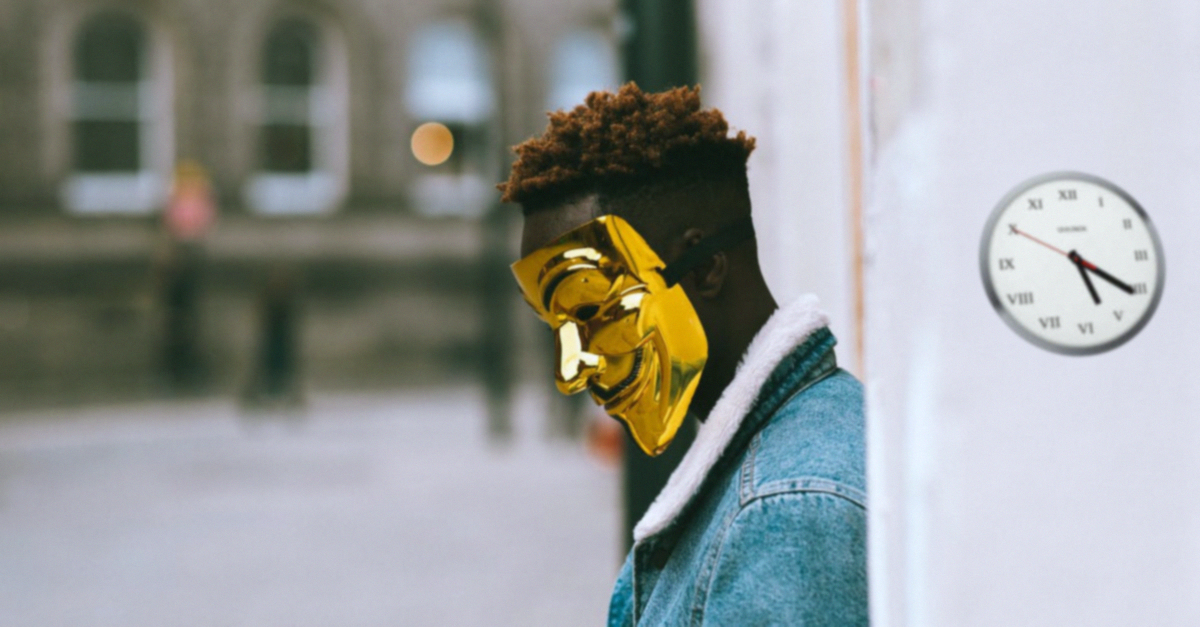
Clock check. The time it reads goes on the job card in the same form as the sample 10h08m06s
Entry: 5h20m50s
